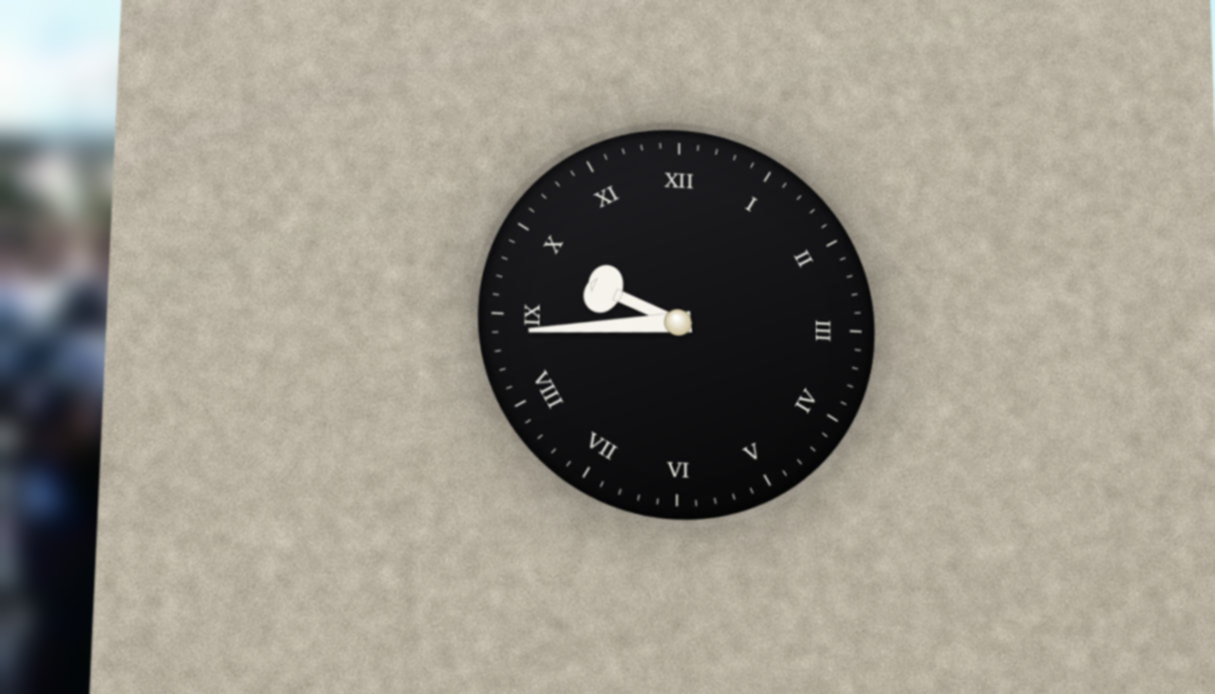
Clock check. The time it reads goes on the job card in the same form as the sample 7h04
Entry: 9h44
